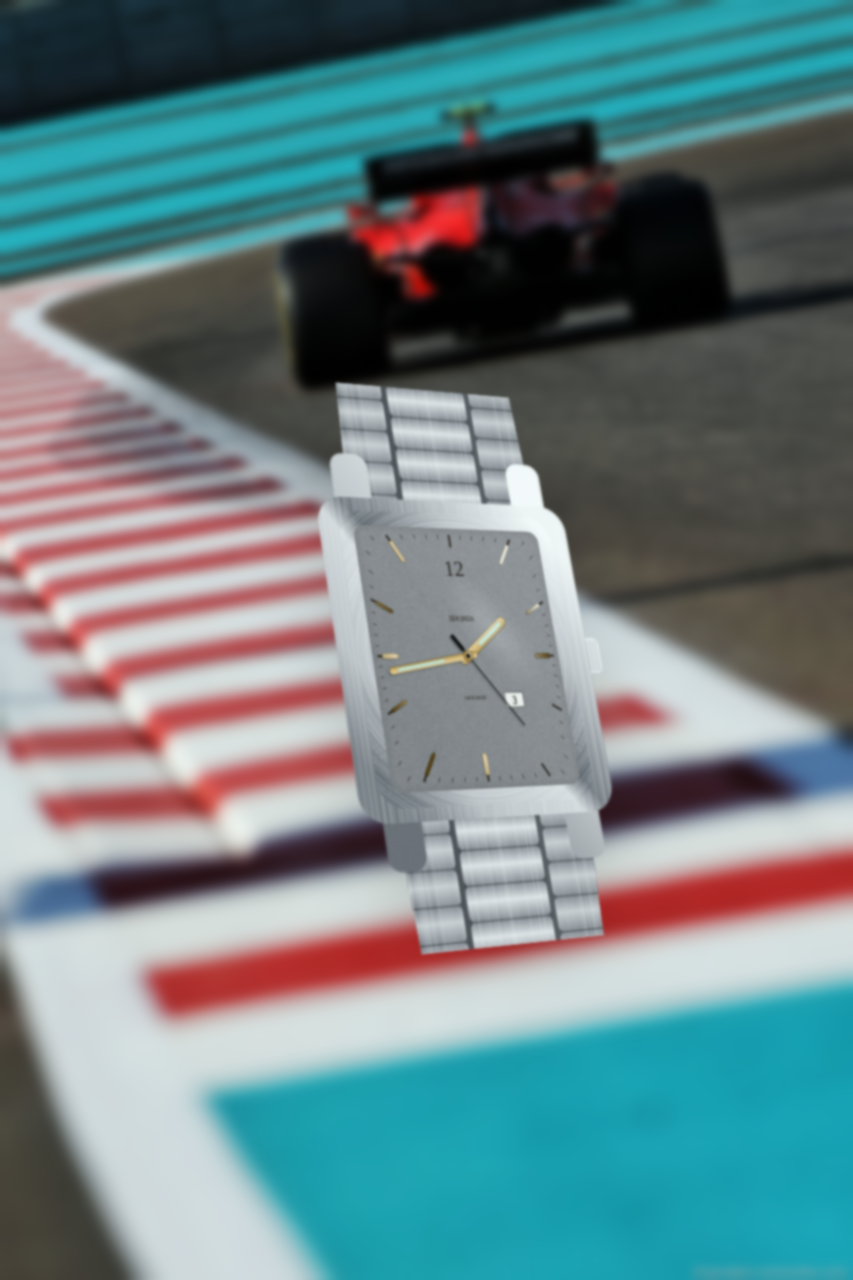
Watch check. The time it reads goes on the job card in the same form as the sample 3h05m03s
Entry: 1h43m24s
